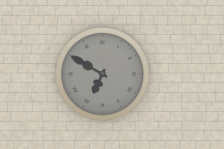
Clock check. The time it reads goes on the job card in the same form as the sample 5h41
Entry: 6h50
